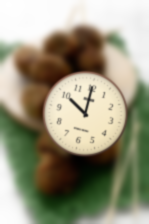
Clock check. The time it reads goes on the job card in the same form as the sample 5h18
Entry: 10h00
